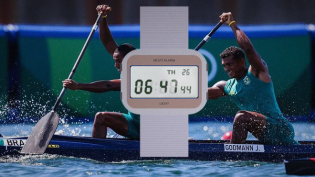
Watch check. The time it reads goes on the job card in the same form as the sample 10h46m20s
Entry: 6h47m44s
